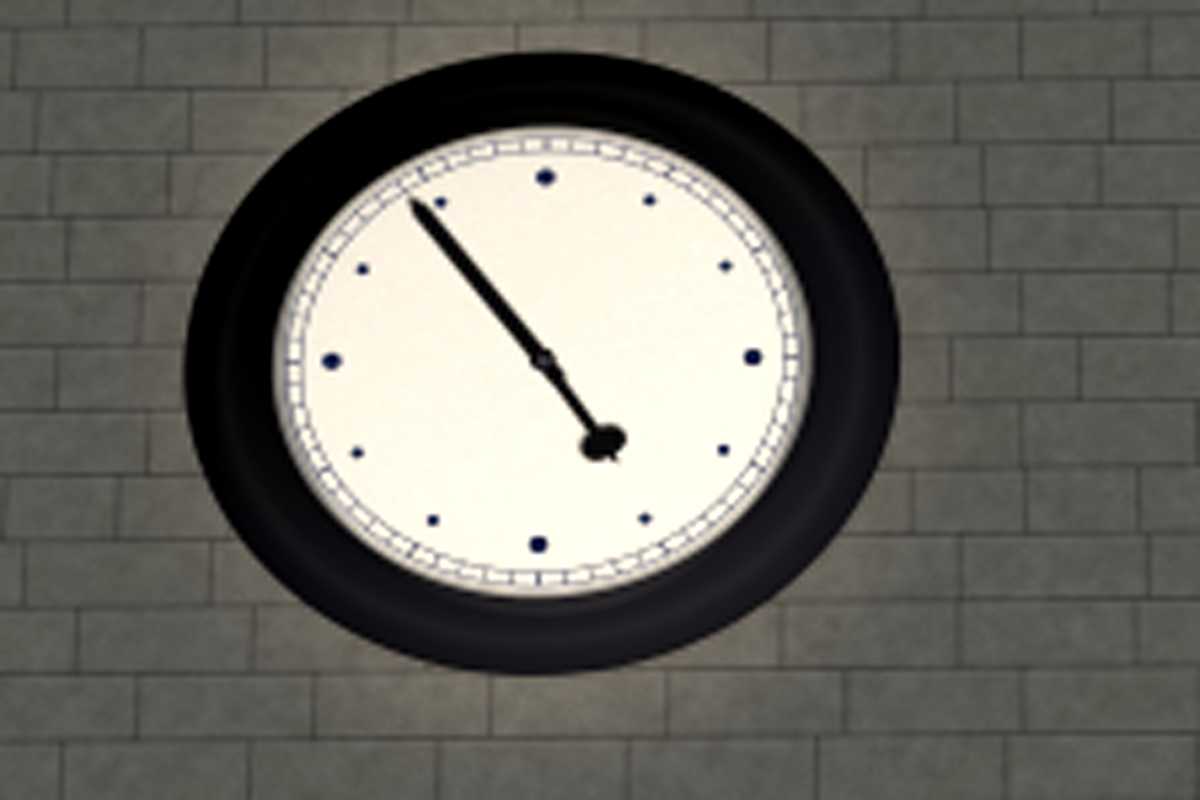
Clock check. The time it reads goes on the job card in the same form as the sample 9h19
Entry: 4h54
